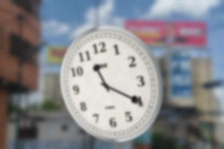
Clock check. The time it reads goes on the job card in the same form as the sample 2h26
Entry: 11h20
